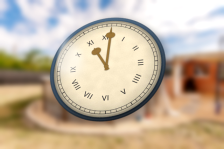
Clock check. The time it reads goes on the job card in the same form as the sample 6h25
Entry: 11h01
